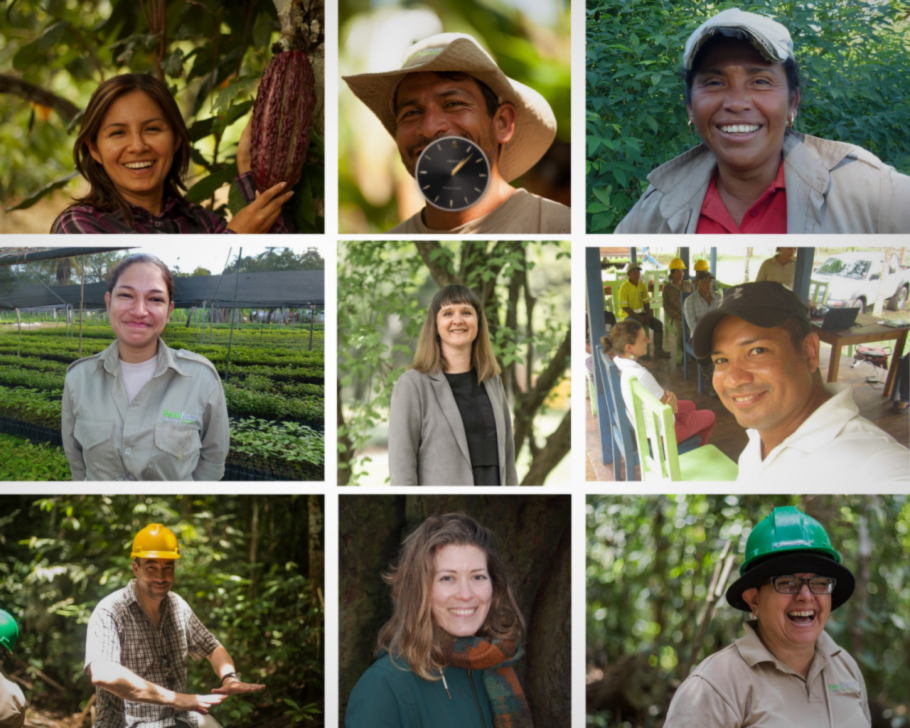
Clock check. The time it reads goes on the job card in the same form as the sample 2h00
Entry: 1h07
